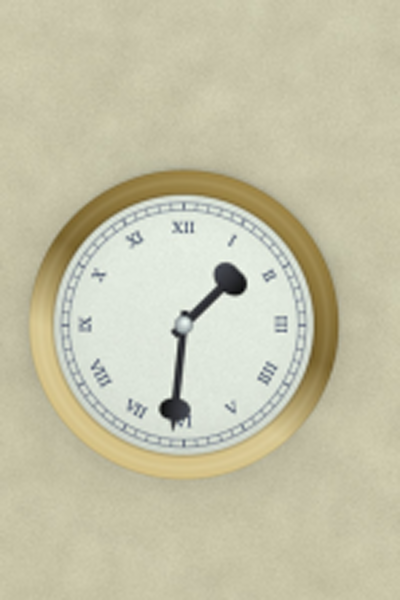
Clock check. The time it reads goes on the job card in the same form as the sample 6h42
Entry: 1h31
